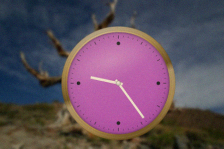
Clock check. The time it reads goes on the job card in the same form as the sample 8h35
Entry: 9h24
